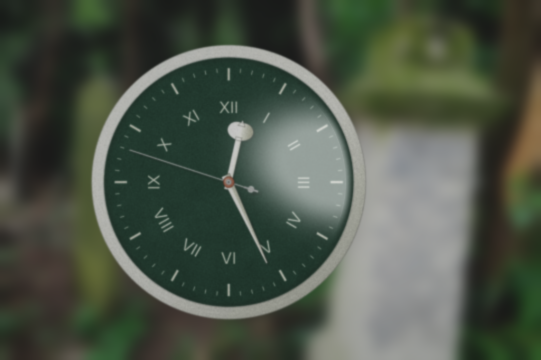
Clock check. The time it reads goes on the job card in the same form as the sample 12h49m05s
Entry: 12h25m48s
